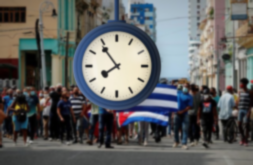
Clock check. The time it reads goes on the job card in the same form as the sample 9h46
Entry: 7h54
